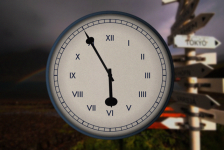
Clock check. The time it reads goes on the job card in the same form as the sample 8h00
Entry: 5h55
